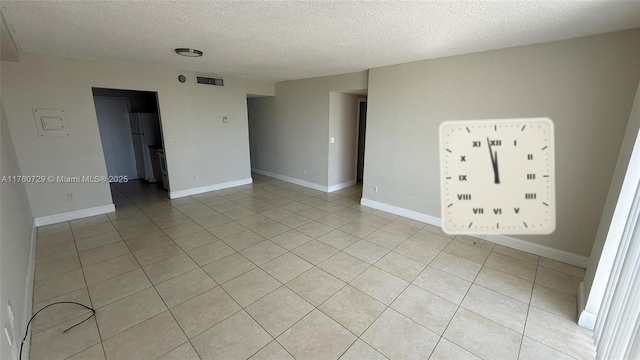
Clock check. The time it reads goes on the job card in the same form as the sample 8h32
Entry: 11h58
